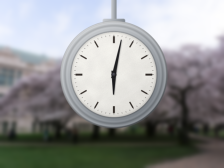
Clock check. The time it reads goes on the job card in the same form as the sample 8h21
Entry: 6h02
